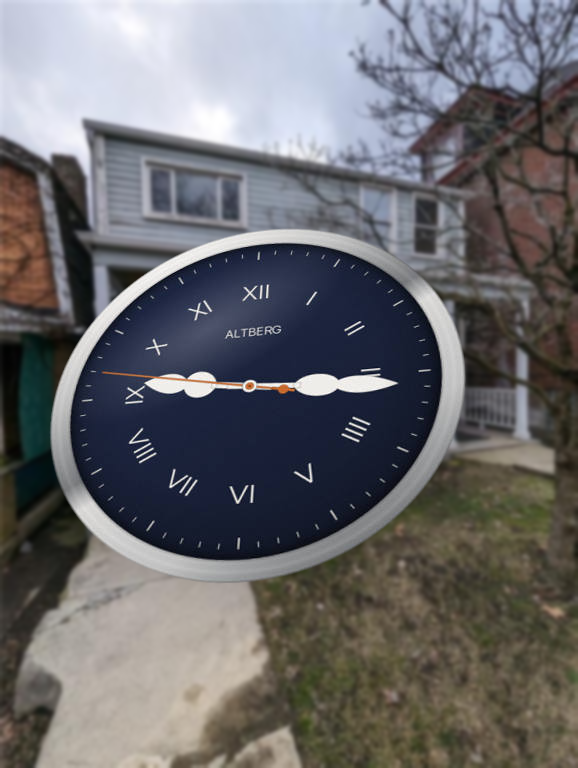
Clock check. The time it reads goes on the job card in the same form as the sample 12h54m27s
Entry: 9h15m47s
